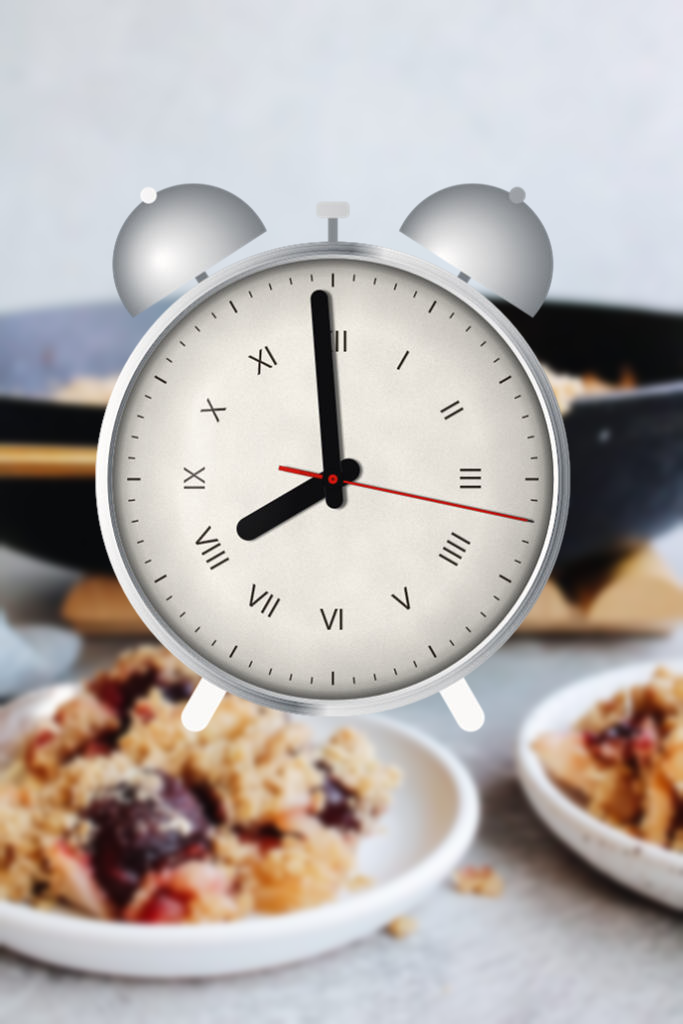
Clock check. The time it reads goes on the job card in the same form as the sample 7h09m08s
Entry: 7h59m17s
